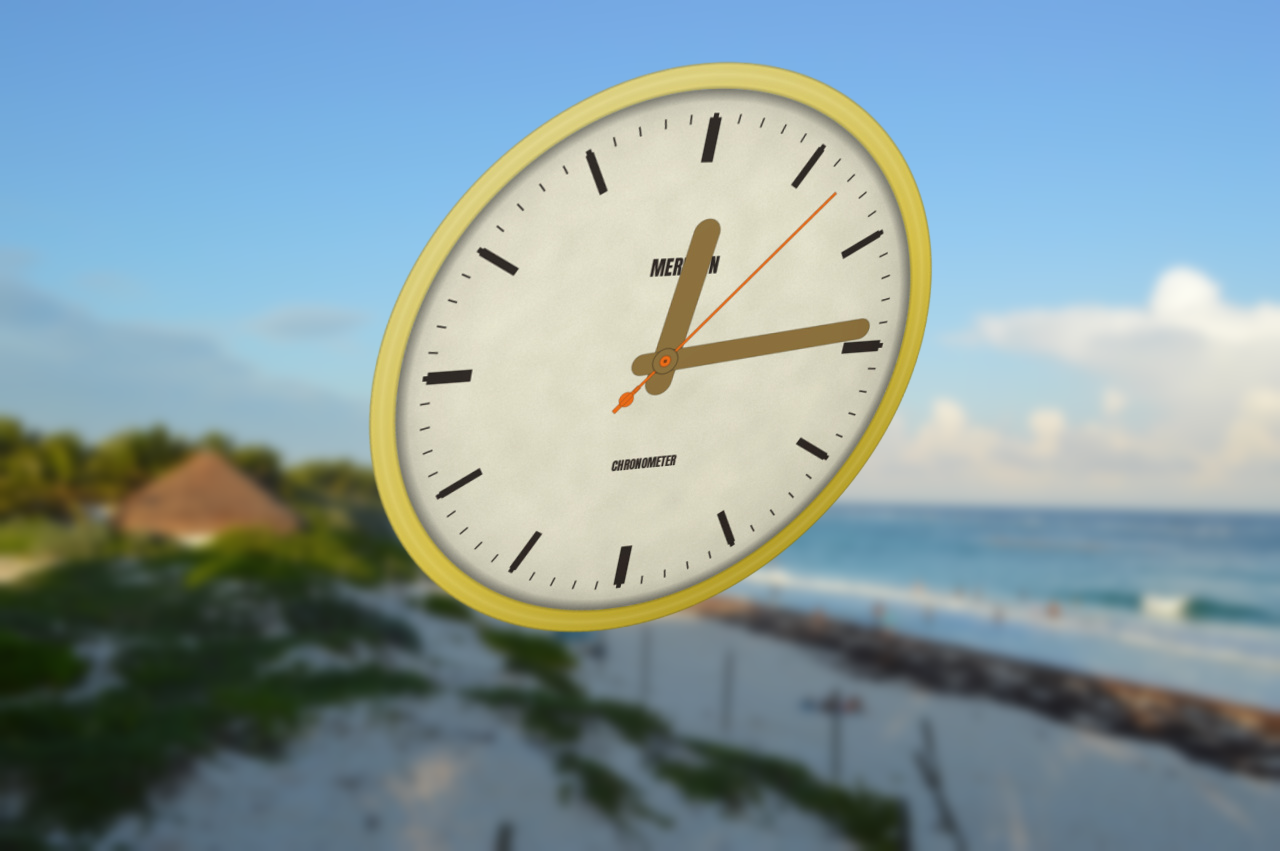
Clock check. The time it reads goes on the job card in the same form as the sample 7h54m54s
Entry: 12h14m07s
